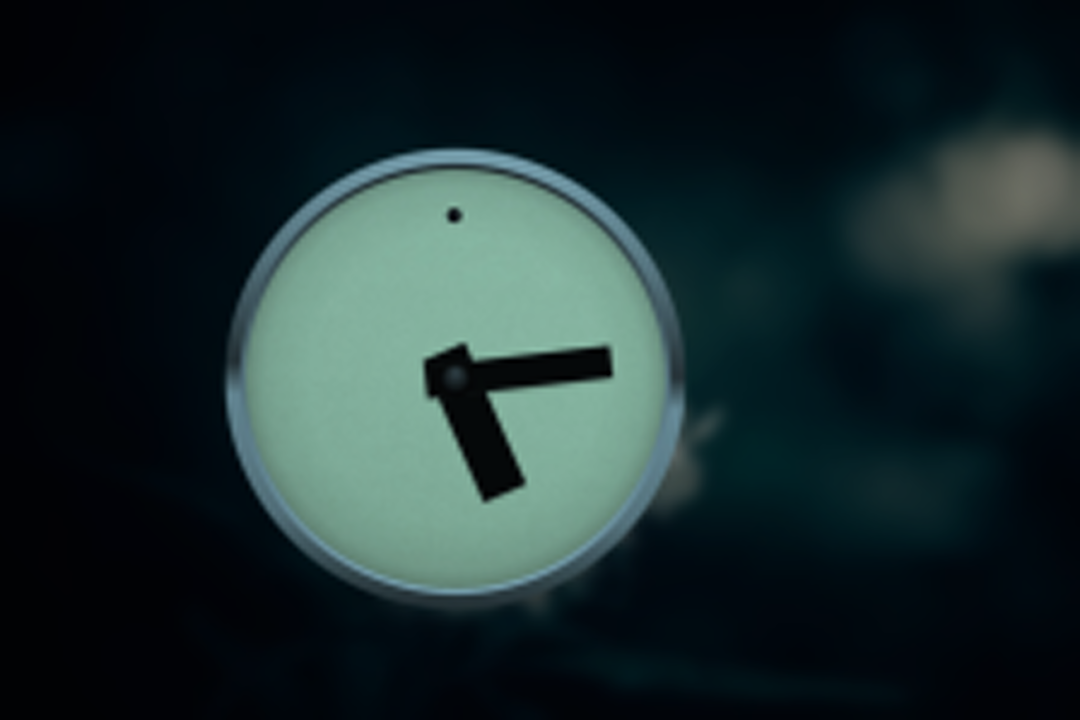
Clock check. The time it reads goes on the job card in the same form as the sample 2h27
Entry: 5h14
